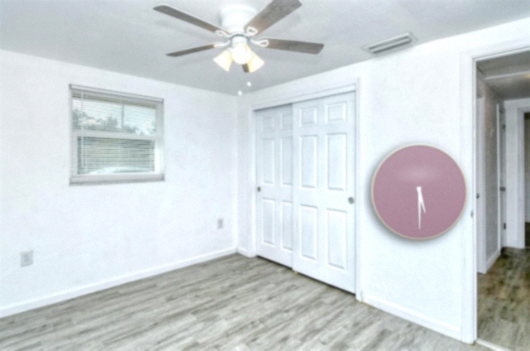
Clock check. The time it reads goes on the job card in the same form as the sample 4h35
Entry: 5h30
